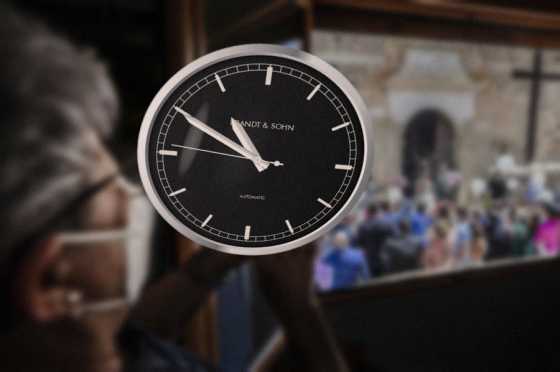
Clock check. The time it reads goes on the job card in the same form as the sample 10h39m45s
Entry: 10h49m46s
